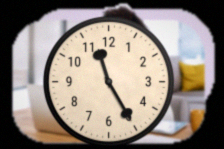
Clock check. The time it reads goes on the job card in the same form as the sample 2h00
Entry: 11h25
